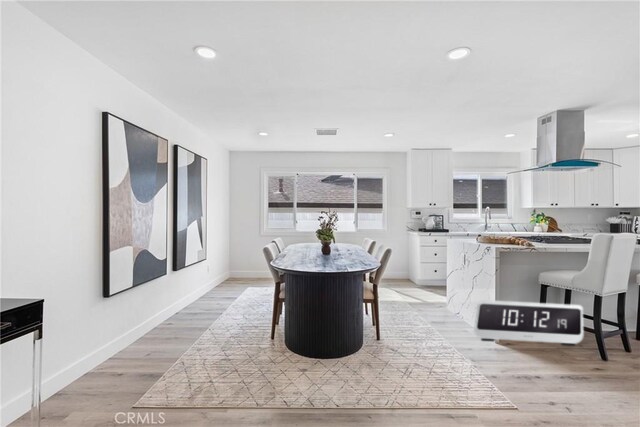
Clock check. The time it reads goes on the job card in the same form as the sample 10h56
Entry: 10h12
